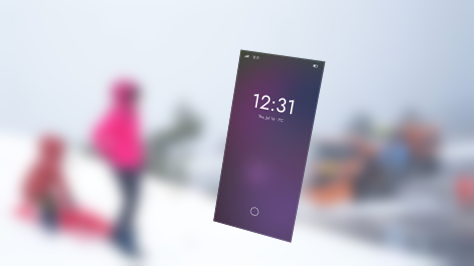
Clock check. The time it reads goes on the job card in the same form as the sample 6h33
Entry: 12h31
